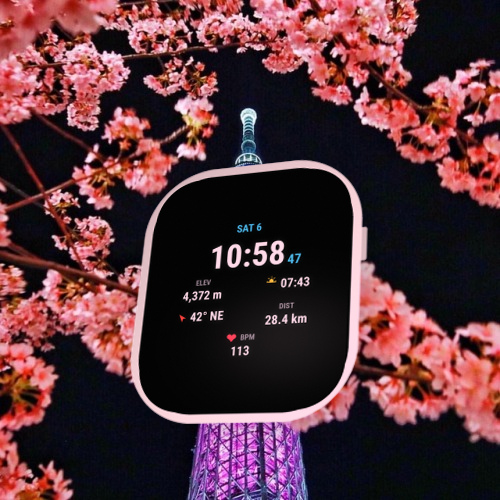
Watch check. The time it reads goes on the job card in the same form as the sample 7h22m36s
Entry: 10h58m47s
